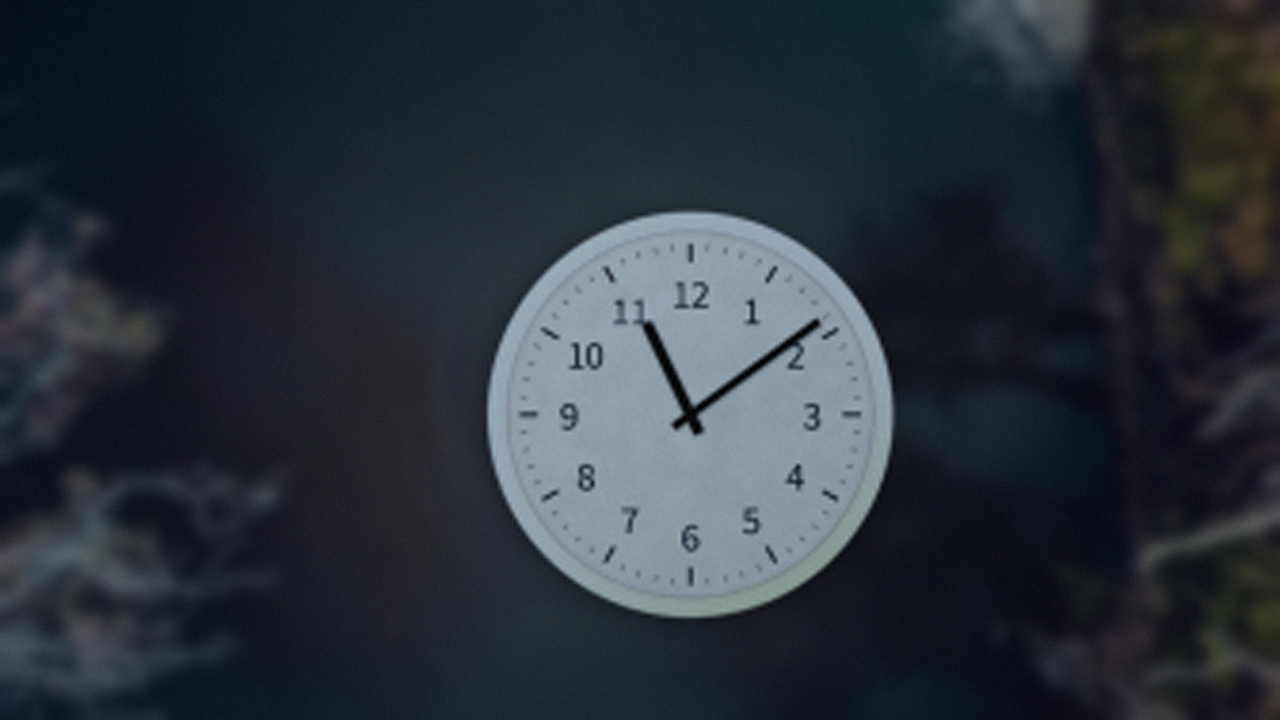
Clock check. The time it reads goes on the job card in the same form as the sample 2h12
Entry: 11h09
